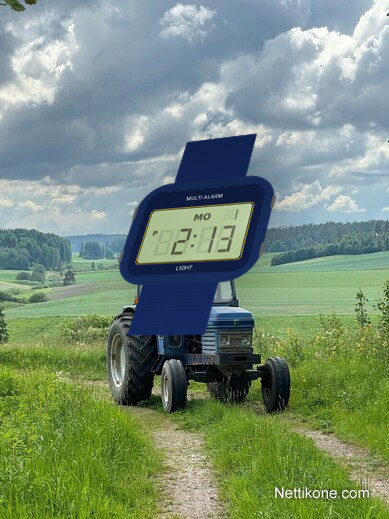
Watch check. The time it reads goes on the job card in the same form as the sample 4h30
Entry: 2h13
